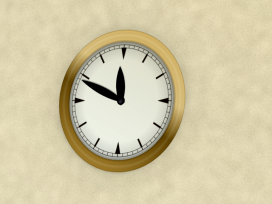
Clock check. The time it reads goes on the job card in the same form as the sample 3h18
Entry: 11h49
